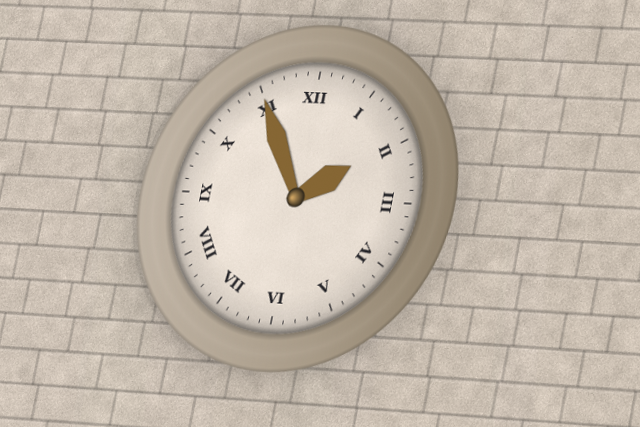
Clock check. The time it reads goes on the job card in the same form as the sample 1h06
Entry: 1h55
